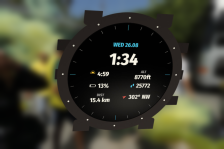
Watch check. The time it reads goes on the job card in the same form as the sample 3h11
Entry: 1h34
